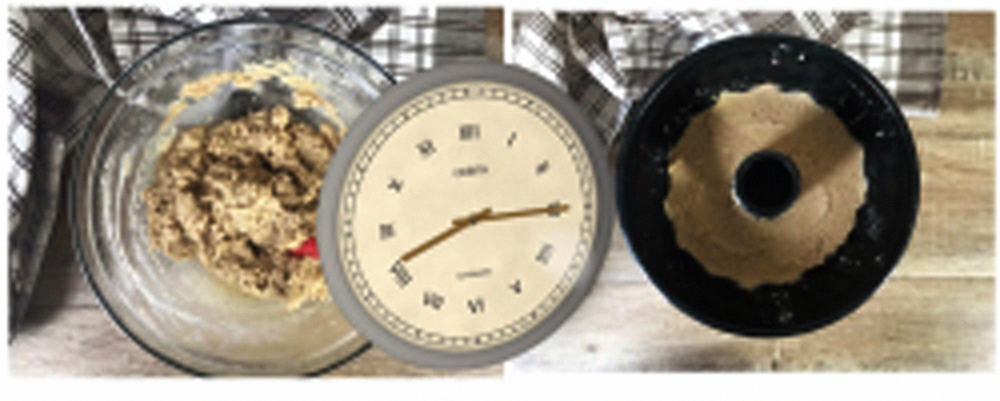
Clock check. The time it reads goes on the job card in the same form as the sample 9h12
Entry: 8h15
